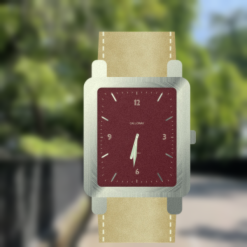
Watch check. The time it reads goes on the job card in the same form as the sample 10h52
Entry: 6h31
